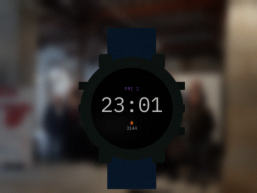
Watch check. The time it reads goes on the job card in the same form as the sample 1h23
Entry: 23h01
